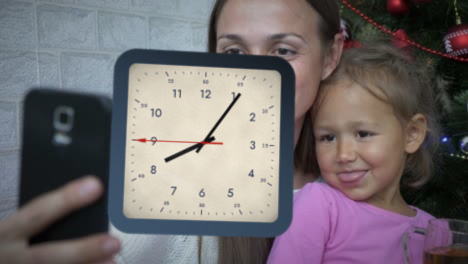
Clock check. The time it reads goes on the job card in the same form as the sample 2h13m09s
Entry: 8h05m45s
